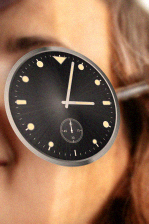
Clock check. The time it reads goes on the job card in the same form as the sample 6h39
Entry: 3h03
